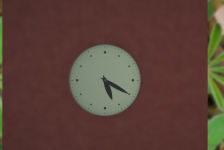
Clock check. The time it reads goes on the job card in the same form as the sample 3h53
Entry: 5h20
